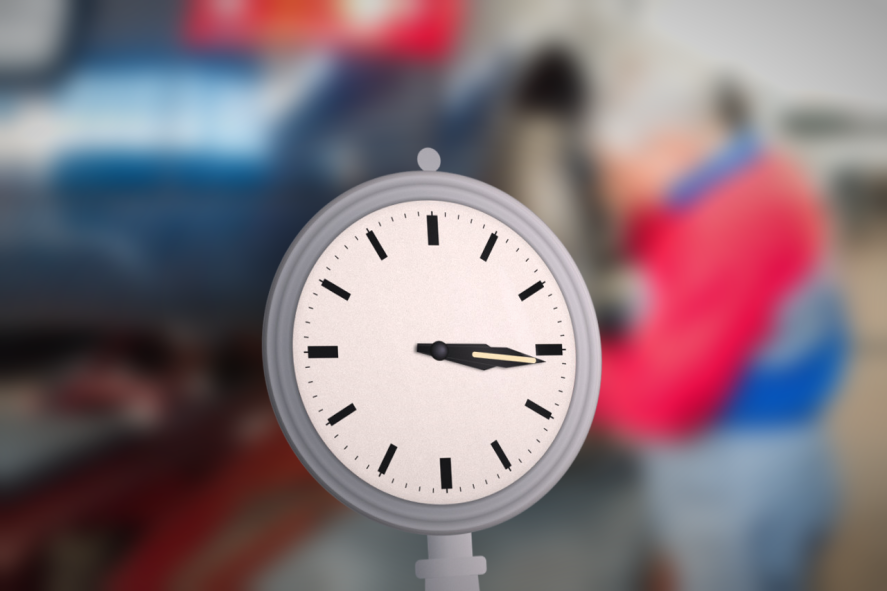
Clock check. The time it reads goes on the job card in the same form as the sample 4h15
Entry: 3h16
